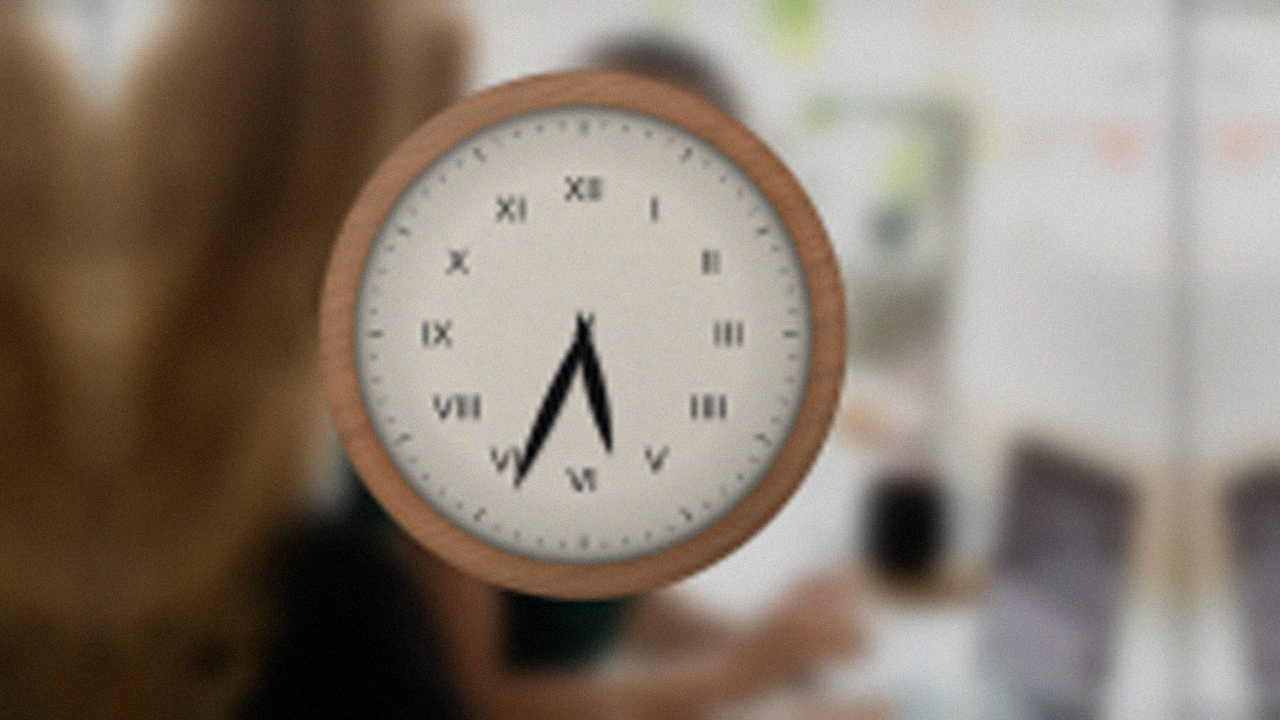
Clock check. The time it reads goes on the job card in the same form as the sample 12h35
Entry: 5h34
